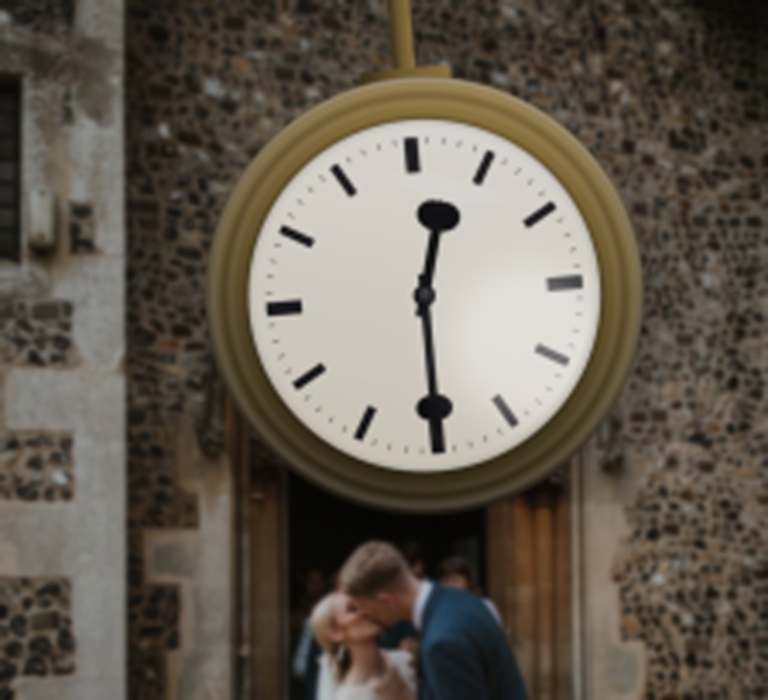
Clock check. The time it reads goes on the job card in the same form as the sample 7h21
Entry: 12h30
